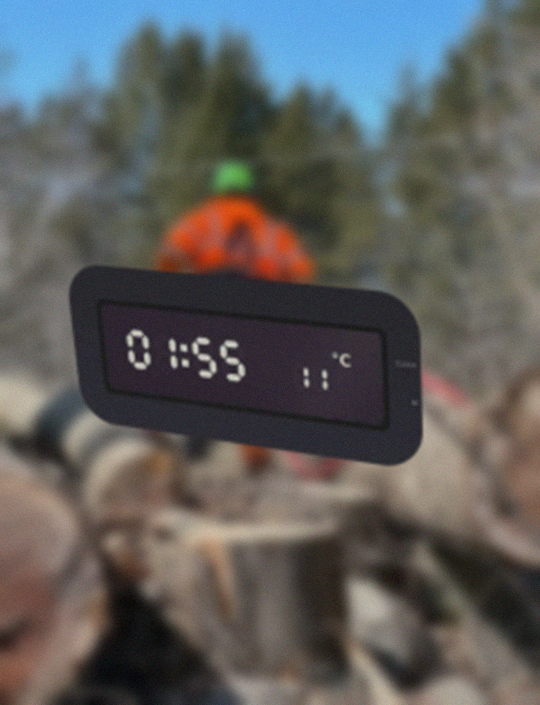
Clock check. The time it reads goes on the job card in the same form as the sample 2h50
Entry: 1h55
